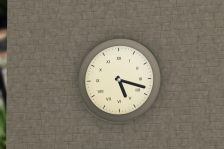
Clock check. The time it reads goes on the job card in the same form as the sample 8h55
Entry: 5h18
